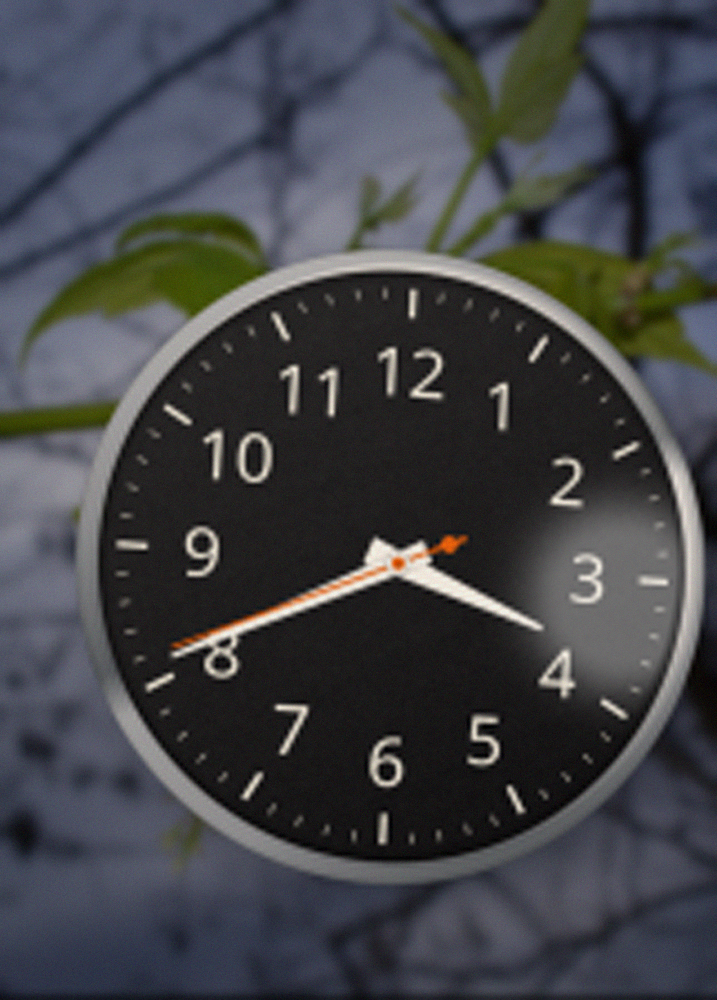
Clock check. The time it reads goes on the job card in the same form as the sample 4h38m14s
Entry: 3h40m41s
